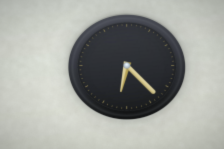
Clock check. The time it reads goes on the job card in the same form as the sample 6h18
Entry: 6h23
